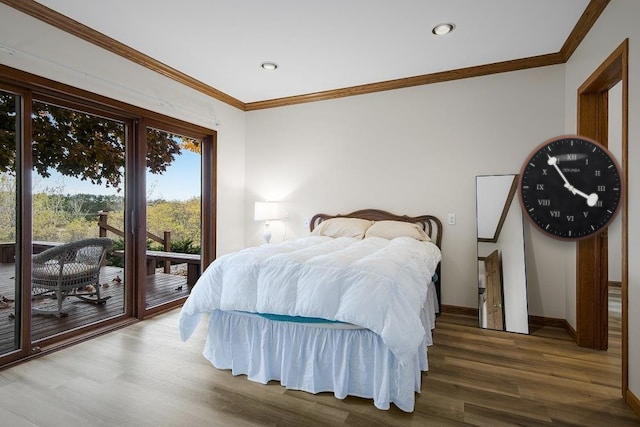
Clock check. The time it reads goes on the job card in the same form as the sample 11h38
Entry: 3h54
